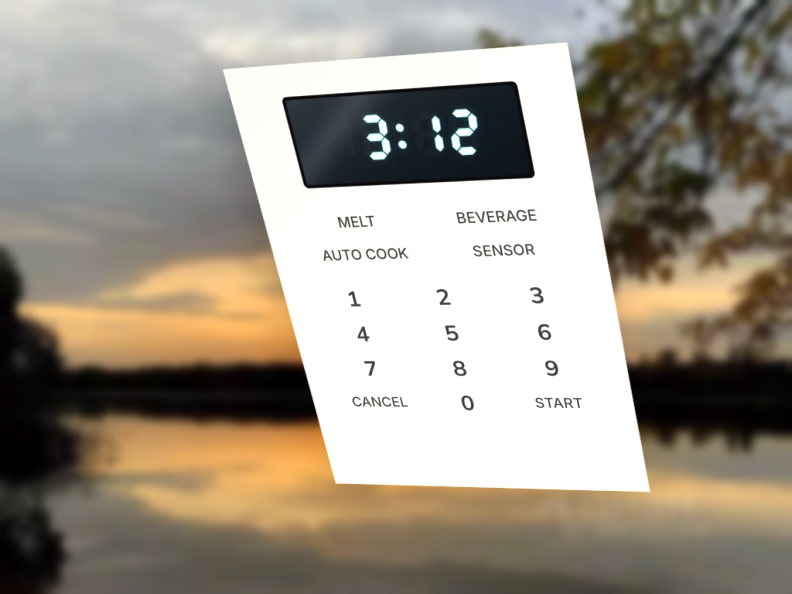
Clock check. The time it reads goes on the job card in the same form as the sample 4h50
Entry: 3h12
